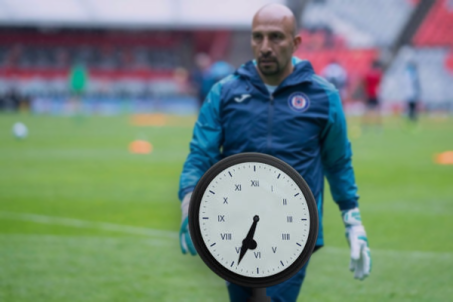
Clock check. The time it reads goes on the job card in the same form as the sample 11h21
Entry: 6h34
